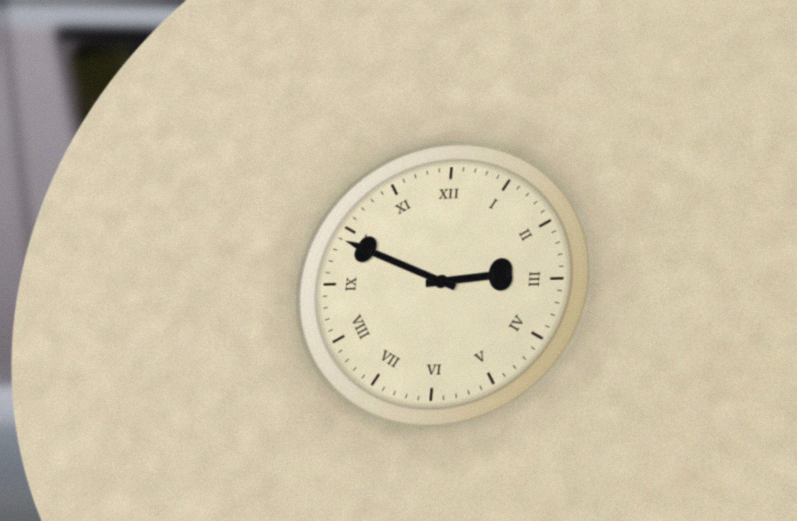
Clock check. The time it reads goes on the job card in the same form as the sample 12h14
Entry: 2h49
